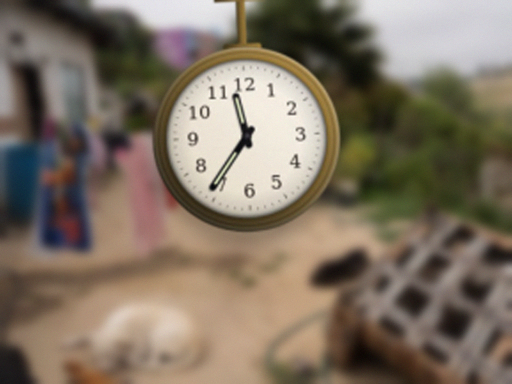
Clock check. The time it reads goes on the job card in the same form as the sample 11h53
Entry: 11h36
